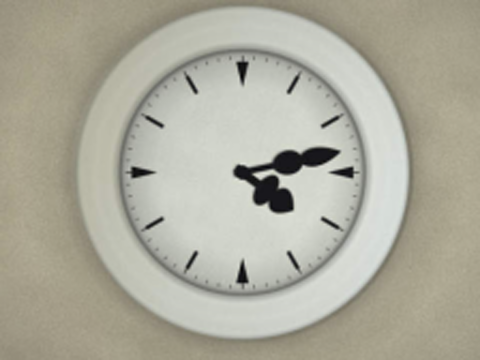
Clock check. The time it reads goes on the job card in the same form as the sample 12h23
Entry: 4h13
